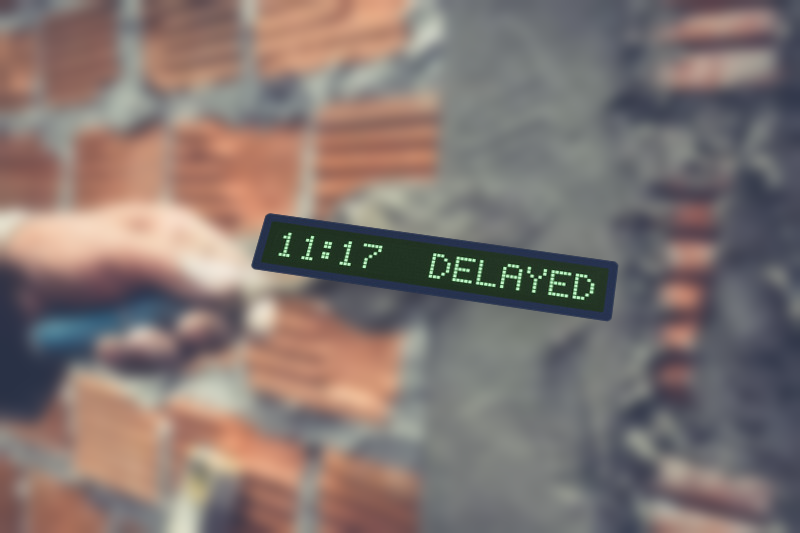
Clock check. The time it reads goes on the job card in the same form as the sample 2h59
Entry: 11h17
